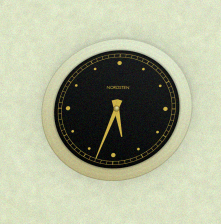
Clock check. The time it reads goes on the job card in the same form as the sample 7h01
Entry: 5h33
